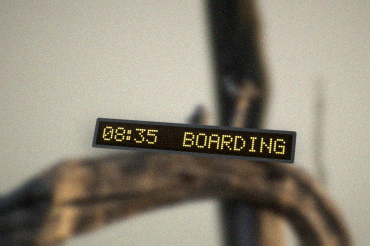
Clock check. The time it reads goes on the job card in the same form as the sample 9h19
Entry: 8h35
